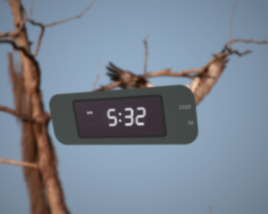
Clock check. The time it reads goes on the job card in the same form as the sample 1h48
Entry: 5h32
